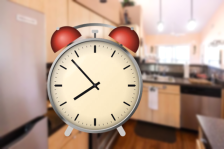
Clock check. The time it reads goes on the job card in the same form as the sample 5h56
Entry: 7h53
